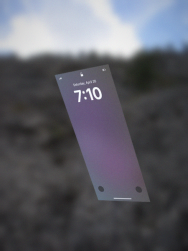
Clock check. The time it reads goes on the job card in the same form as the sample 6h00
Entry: 7h10
